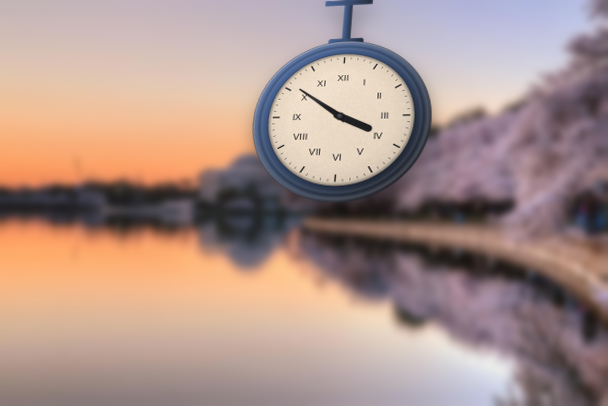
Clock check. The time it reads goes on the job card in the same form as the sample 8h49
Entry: 3h51
